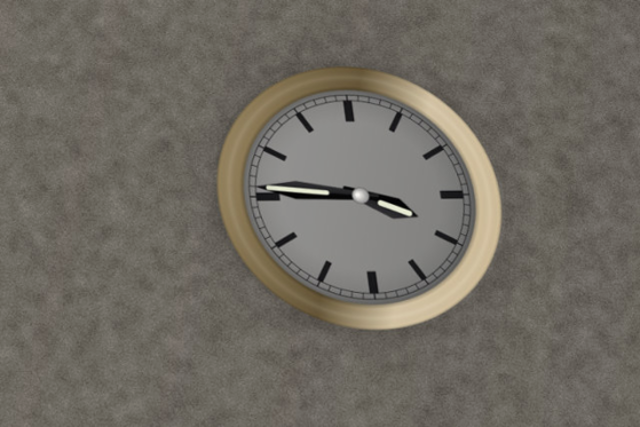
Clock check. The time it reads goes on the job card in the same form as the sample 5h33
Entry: 3h46
